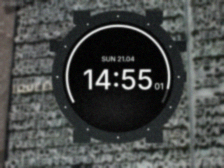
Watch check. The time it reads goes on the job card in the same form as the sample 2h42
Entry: 14h55
